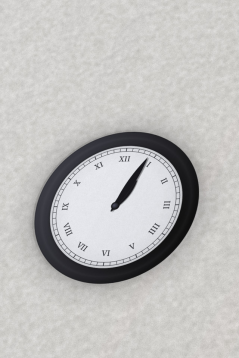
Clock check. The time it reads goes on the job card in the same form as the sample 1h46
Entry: 1h04
